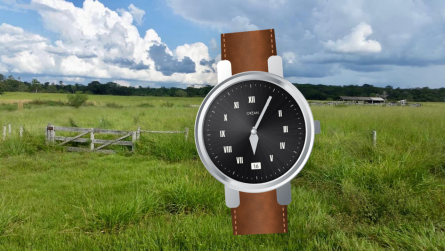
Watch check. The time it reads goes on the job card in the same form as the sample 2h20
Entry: 6h05
